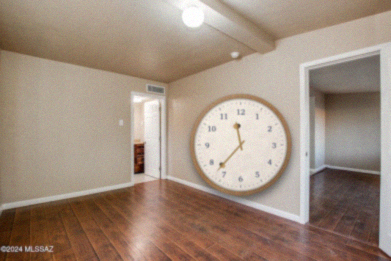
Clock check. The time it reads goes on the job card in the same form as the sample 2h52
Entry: 11h37
